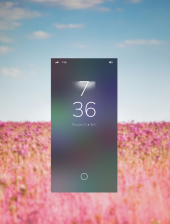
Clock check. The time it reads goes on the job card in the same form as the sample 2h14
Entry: 7h36
